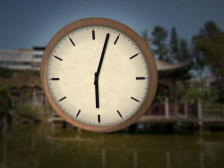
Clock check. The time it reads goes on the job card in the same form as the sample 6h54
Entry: 6h03
